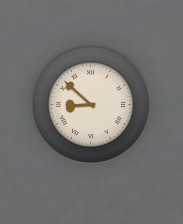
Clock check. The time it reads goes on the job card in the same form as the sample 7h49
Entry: 8h52
